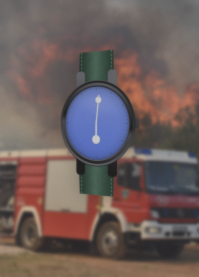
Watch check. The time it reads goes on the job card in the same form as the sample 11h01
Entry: 6h01
